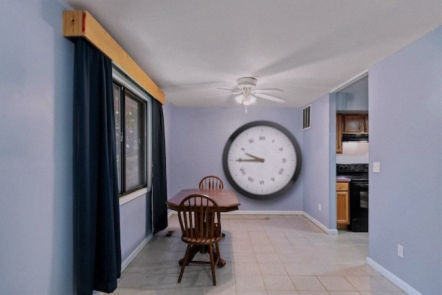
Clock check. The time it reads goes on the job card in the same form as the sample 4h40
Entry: 9h45
